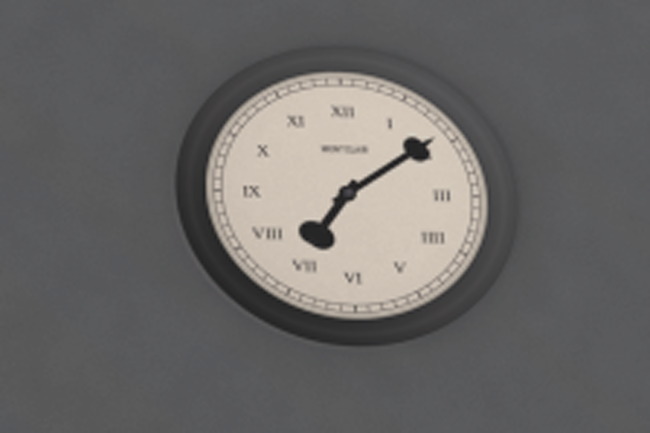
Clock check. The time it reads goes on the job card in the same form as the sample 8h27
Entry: 7h09
